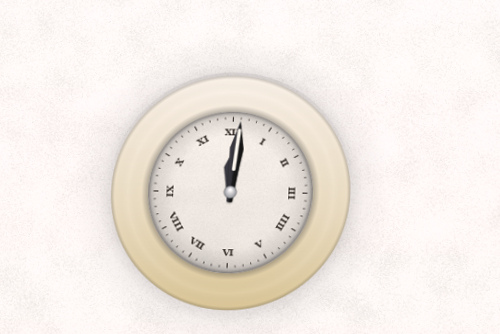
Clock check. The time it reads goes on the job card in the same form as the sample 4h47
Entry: 12h01
